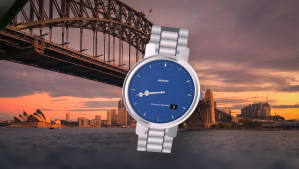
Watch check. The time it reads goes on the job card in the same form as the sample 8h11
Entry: 8h43
